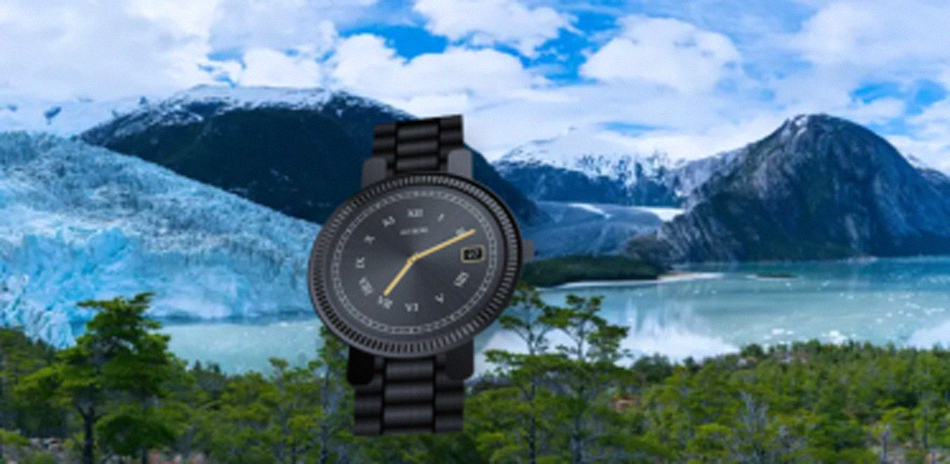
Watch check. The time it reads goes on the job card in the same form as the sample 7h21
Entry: 7h11
